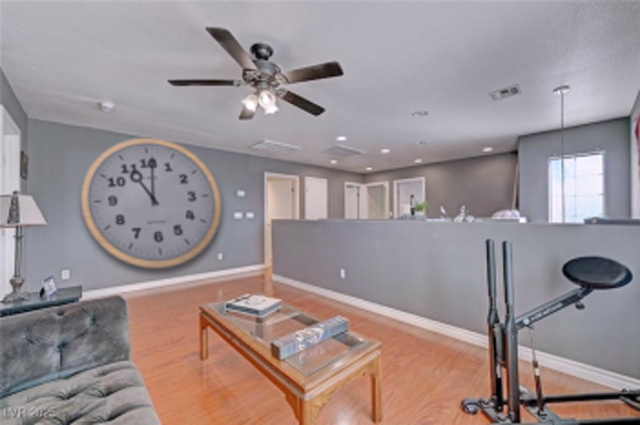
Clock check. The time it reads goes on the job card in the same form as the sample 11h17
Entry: 11h01
